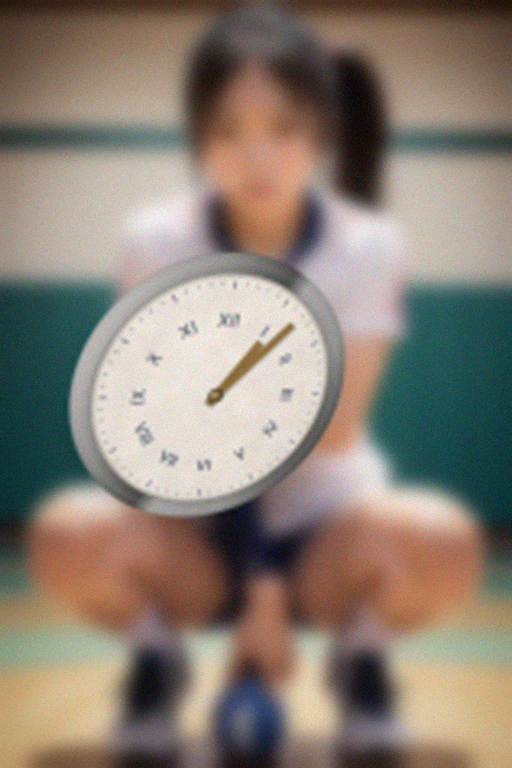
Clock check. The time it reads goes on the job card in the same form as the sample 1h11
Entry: 1h07
